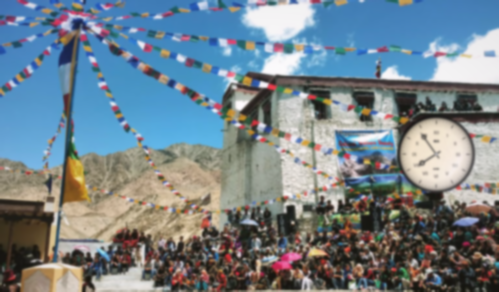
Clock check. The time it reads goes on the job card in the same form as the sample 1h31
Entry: 7h54
